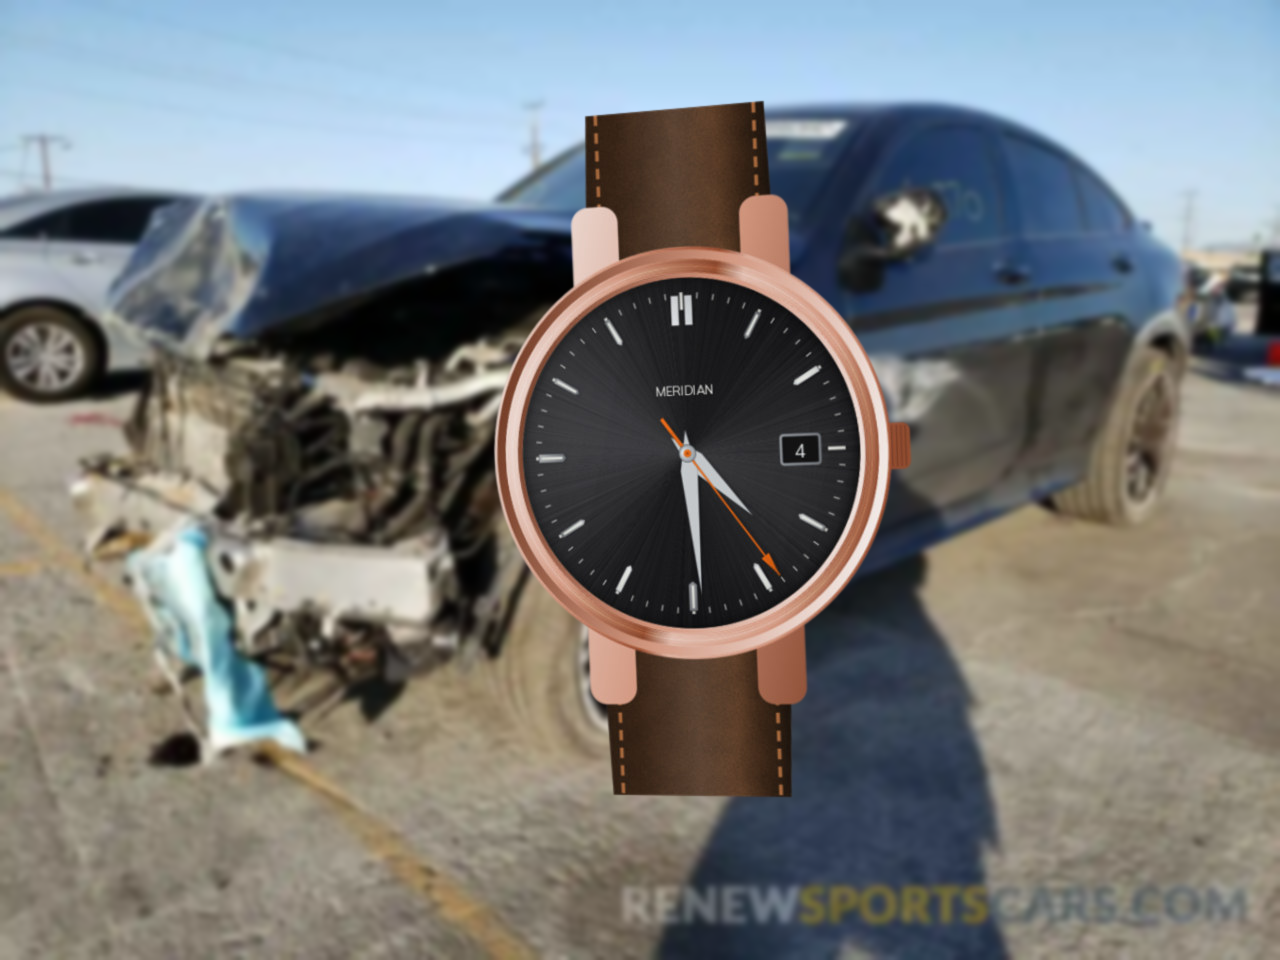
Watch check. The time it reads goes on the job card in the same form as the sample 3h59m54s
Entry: 4h29m24s
